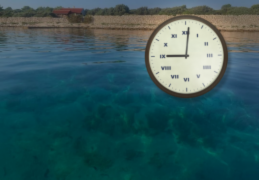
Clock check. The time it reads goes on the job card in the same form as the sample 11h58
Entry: 9h01
